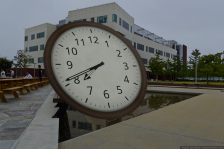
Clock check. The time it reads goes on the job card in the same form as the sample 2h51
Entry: 7h41
